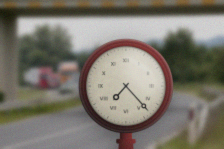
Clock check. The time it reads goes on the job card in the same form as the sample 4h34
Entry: 7h23
